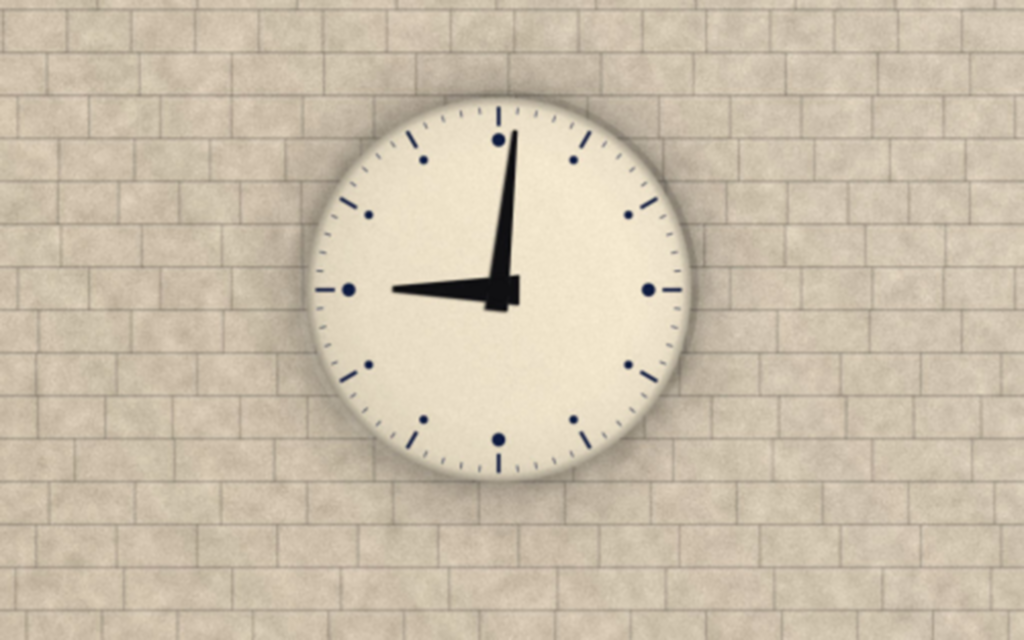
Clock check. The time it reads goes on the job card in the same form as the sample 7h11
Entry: 9h01
